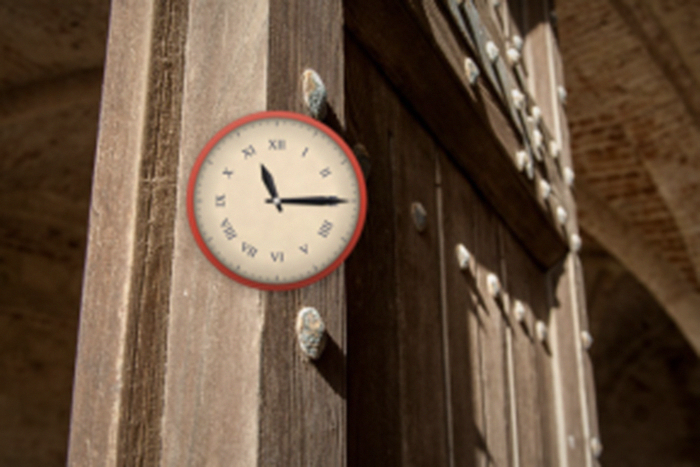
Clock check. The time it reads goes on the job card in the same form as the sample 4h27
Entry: 11h15
